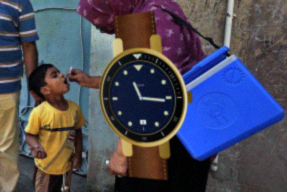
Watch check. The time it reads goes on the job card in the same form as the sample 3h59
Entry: 11h16
